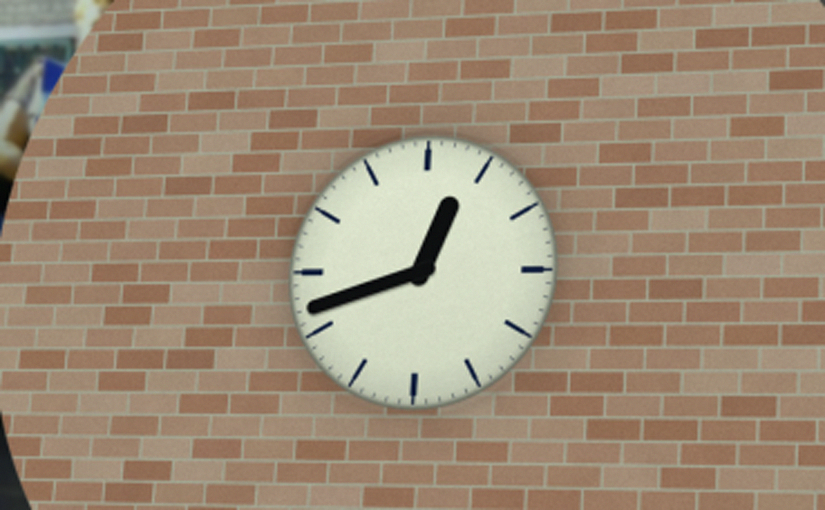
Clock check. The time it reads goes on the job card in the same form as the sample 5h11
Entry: 12h42
